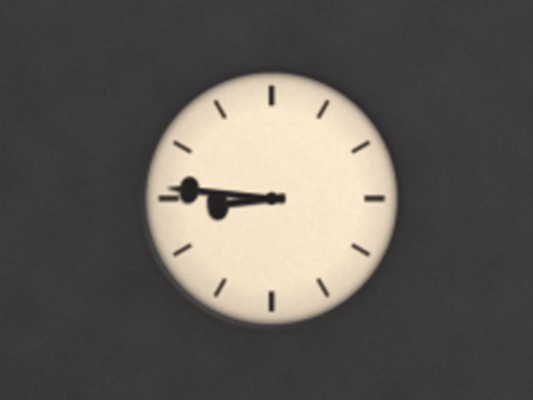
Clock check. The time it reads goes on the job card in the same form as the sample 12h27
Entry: 8h46
